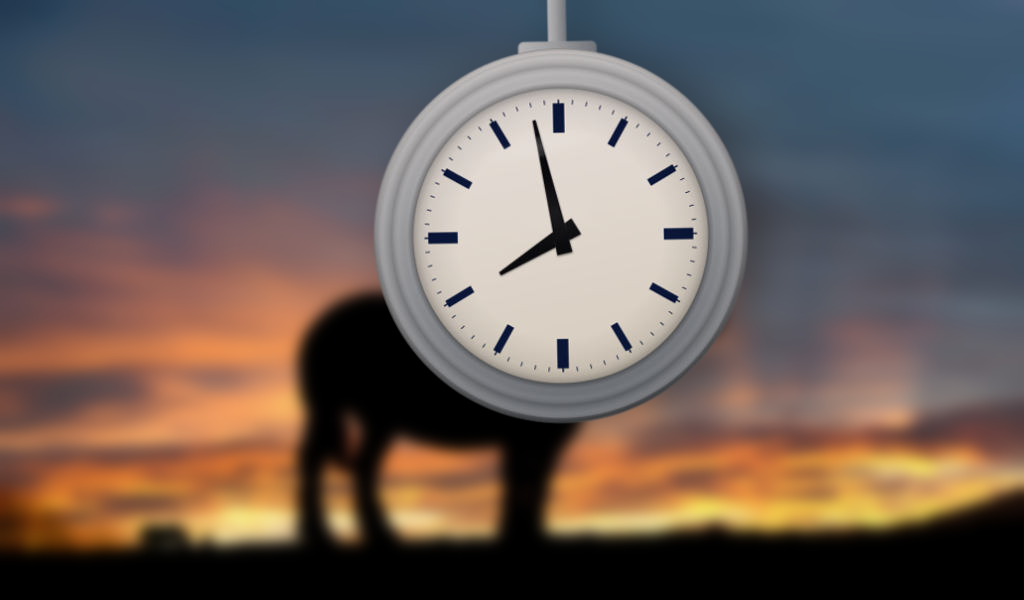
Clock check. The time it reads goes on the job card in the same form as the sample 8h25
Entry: 7h58
